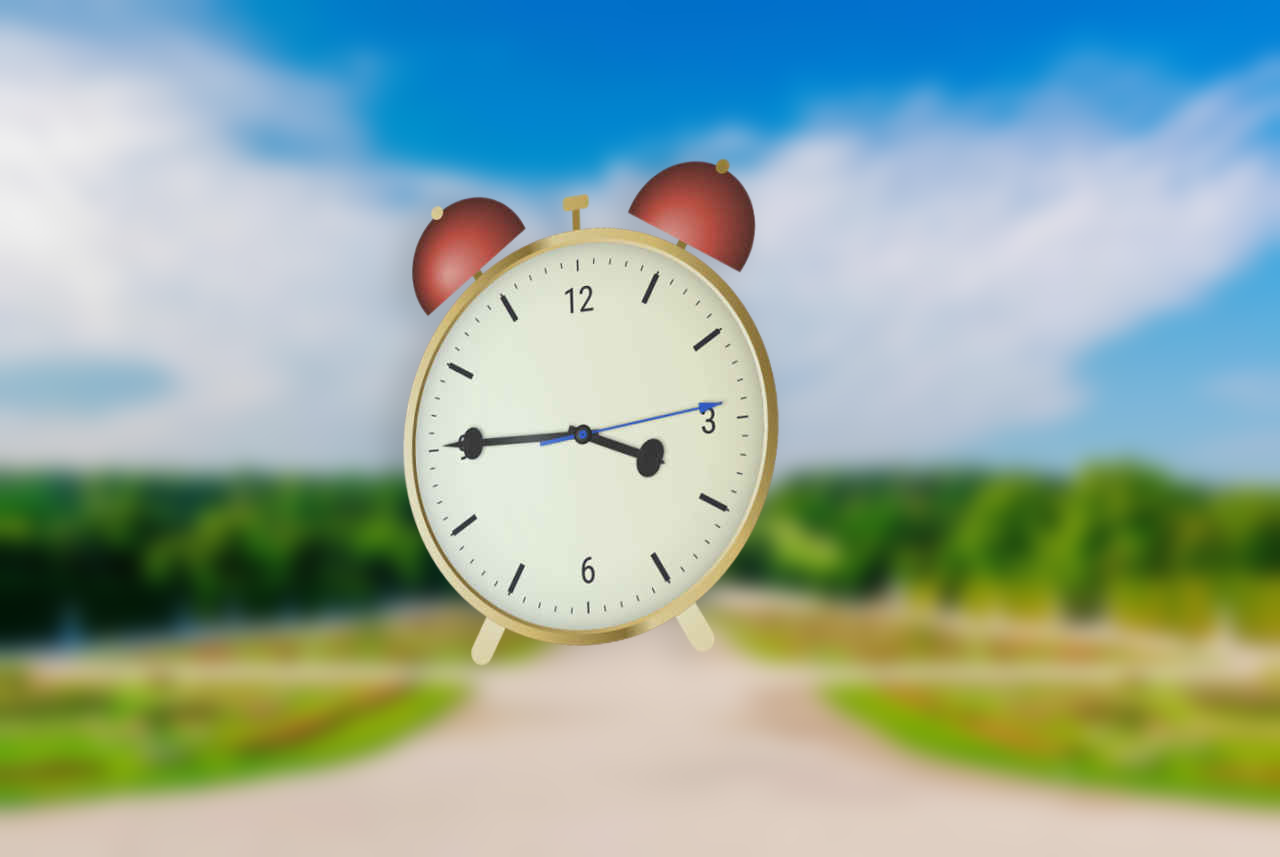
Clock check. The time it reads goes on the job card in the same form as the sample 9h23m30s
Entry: 3h45m14s
